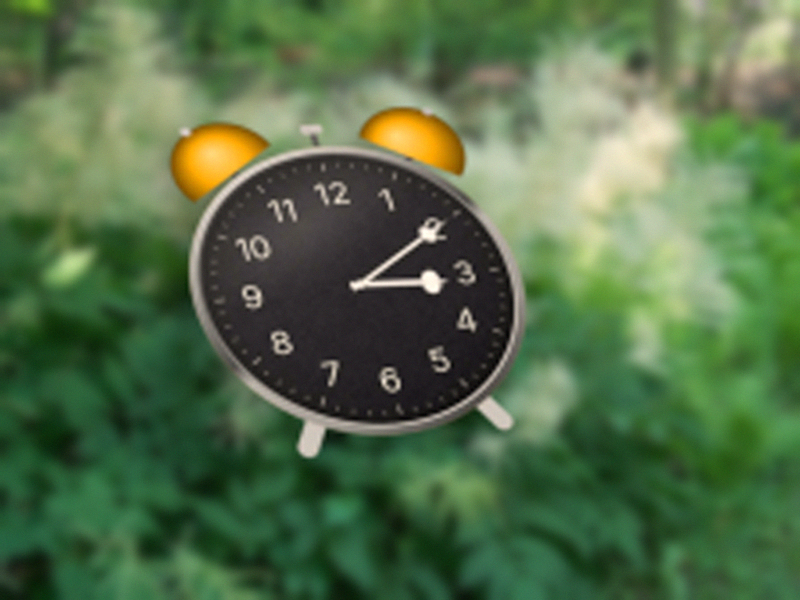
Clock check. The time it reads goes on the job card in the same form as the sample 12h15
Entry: 3h10
